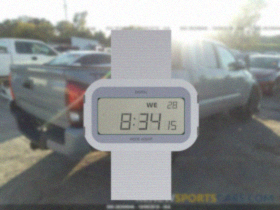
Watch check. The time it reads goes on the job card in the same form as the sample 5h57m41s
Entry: 8h34m15s
